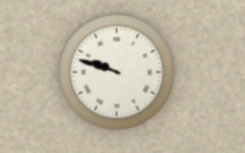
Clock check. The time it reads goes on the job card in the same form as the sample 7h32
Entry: 9h48
